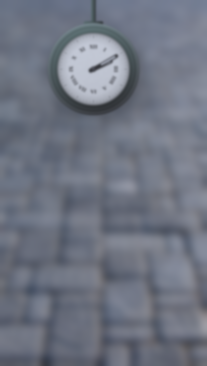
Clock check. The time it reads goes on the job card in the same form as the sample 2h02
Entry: 2h10
